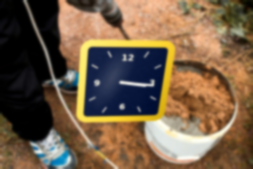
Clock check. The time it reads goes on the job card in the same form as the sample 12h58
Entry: 3h16
